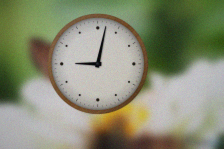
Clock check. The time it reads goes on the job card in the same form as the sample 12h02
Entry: 9h02
